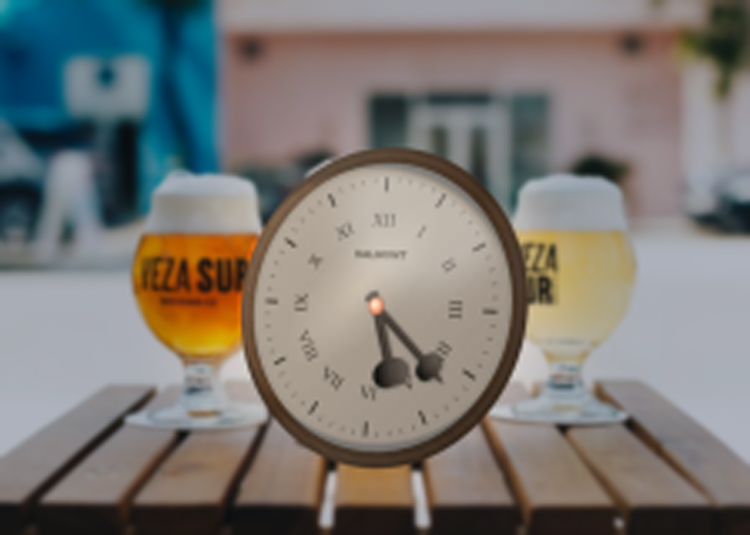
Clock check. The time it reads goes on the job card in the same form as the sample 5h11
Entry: 5h22
